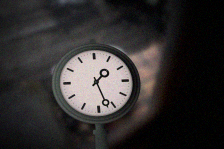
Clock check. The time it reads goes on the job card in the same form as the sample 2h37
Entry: 1h27
